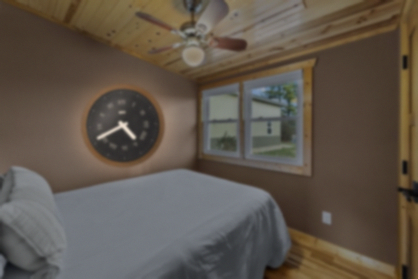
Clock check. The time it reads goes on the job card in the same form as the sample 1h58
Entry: 4h41
